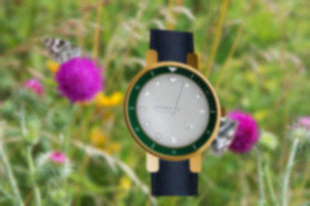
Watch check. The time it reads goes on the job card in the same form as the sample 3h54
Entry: 9h03
